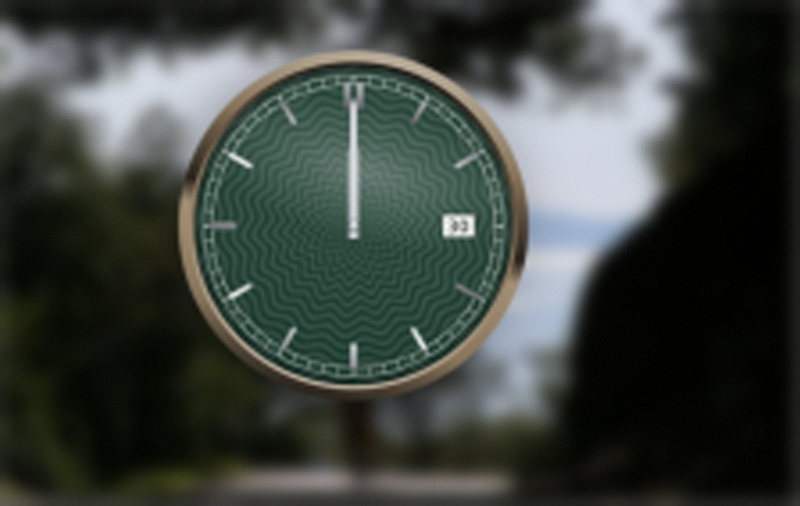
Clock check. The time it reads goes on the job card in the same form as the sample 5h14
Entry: 12h00
